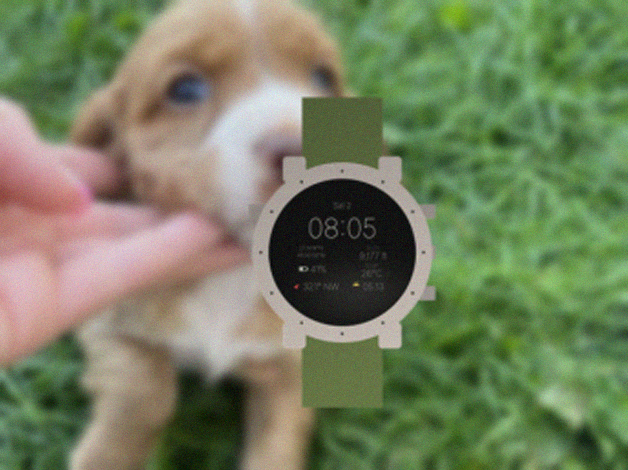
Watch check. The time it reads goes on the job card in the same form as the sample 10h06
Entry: 8h05
